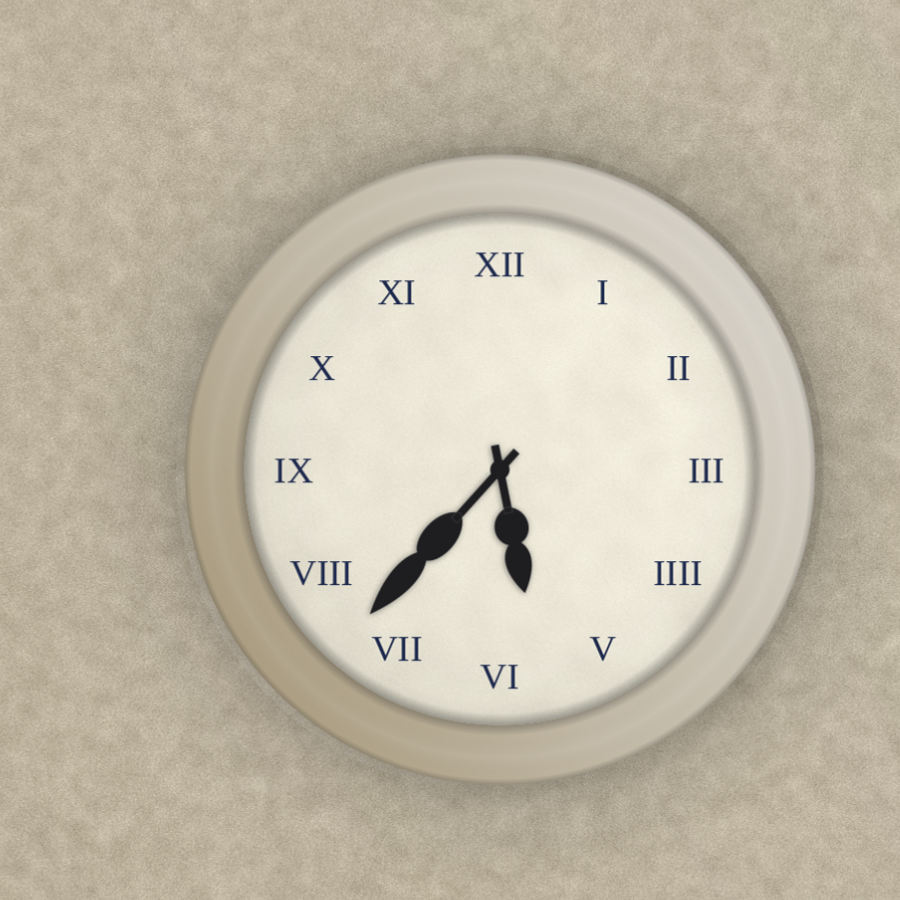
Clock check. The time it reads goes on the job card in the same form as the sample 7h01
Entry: 5h37
